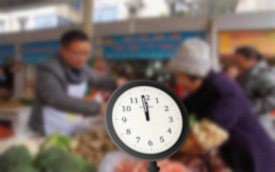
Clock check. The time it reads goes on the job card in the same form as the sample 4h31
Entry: 11h59
